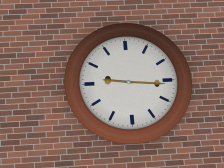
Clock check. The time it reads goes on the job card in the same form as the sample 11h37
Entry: 9h16
